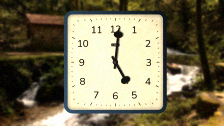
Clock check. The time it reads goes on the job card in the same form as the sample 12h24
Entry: 5h01
